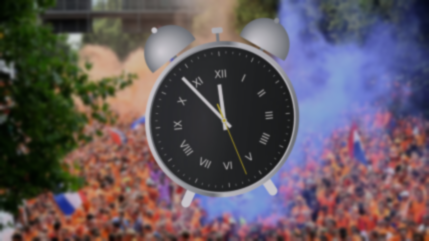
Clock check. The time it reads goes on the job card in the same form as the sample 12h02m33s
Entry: 11h53m27s
